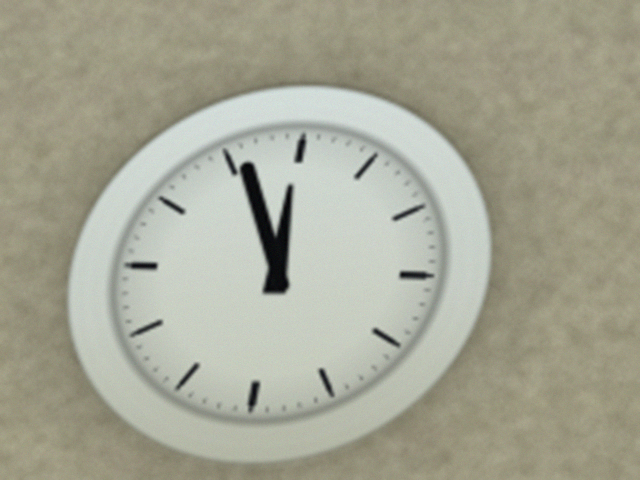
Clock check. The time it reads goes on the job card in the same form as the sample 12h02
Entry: 11h56
